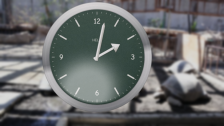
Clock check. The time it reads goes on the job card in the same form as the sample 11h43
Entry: 2h02
